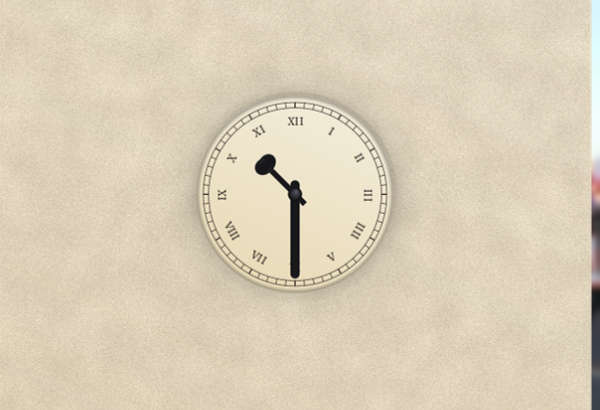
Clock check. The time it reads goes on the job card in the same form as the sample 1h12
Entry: 10h30
